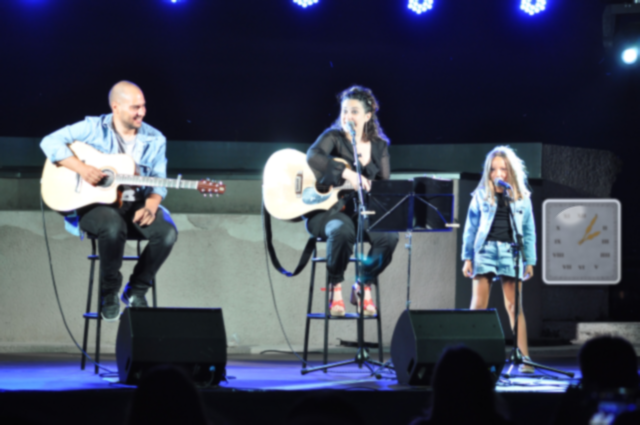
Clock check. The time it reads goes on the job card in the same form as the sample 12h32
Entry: 2h05
